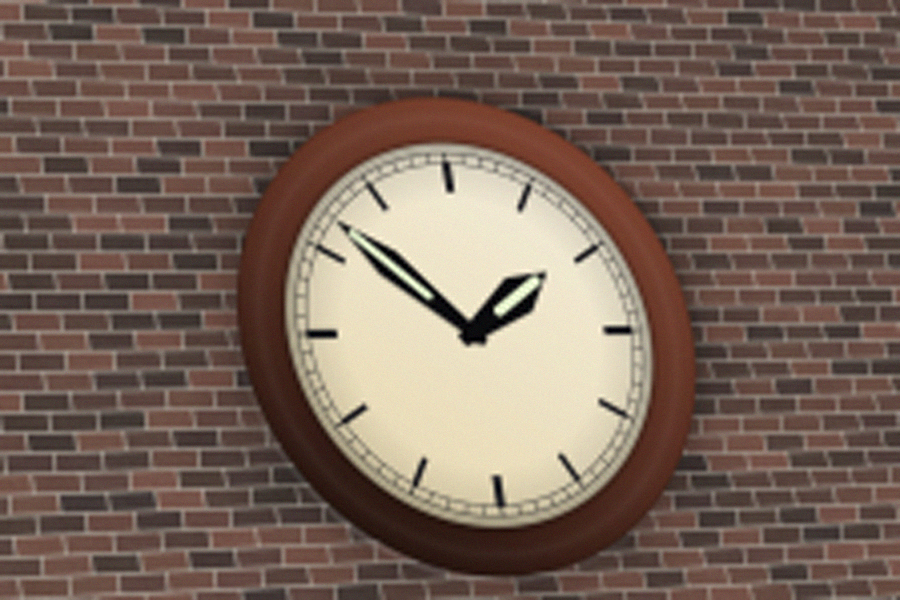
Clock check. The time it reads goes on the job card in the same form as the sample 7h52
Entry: 1h52
